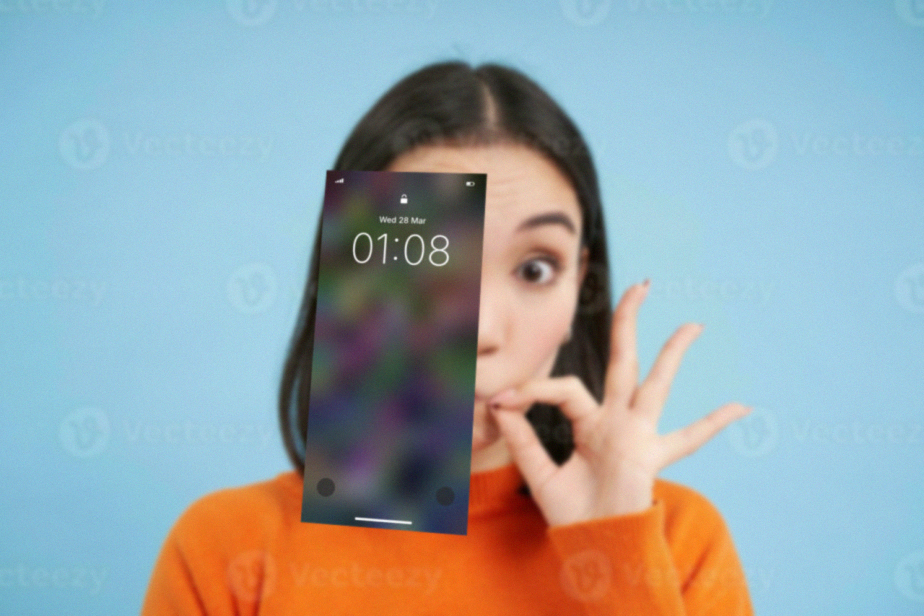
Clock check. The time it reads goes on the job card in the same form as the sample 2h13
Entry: 1h08
